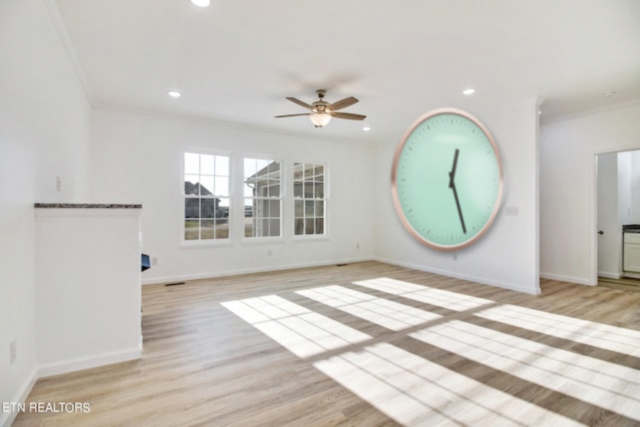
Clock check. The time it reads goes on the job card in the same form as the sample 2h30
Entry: 12h27
